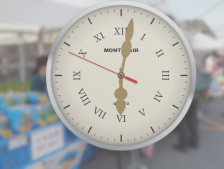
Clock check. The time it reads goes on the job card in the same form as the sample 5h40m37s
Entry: 6h01m49s
